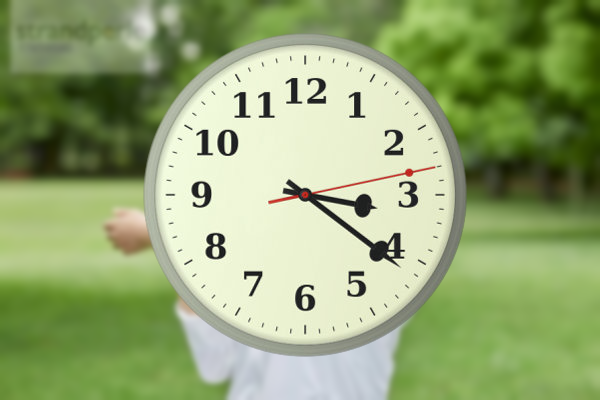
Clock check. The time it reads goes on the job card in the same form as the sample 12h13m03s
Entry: 3h21m13s
